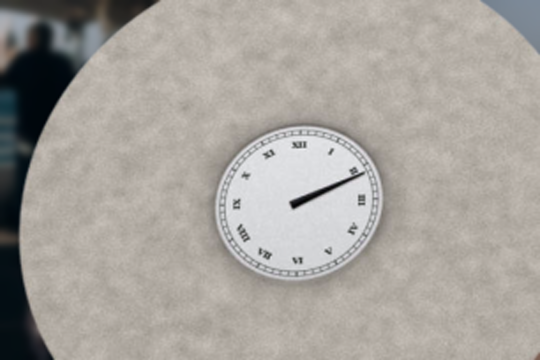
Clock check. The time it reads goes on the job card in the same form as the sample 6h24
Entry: 2h11
